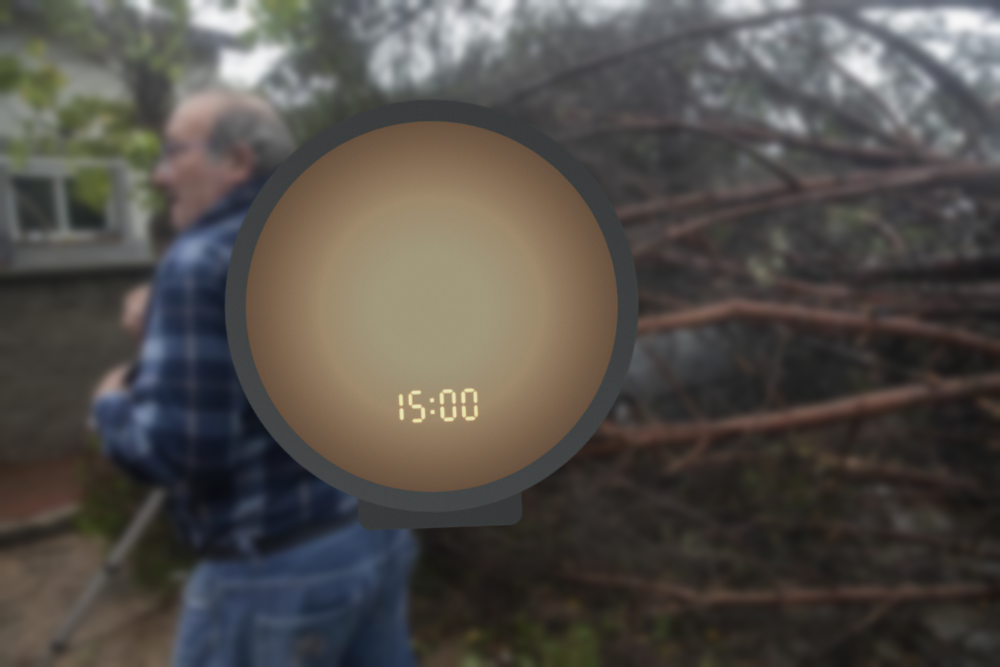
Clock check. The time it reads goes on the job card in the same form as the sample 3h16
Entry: 15h00
